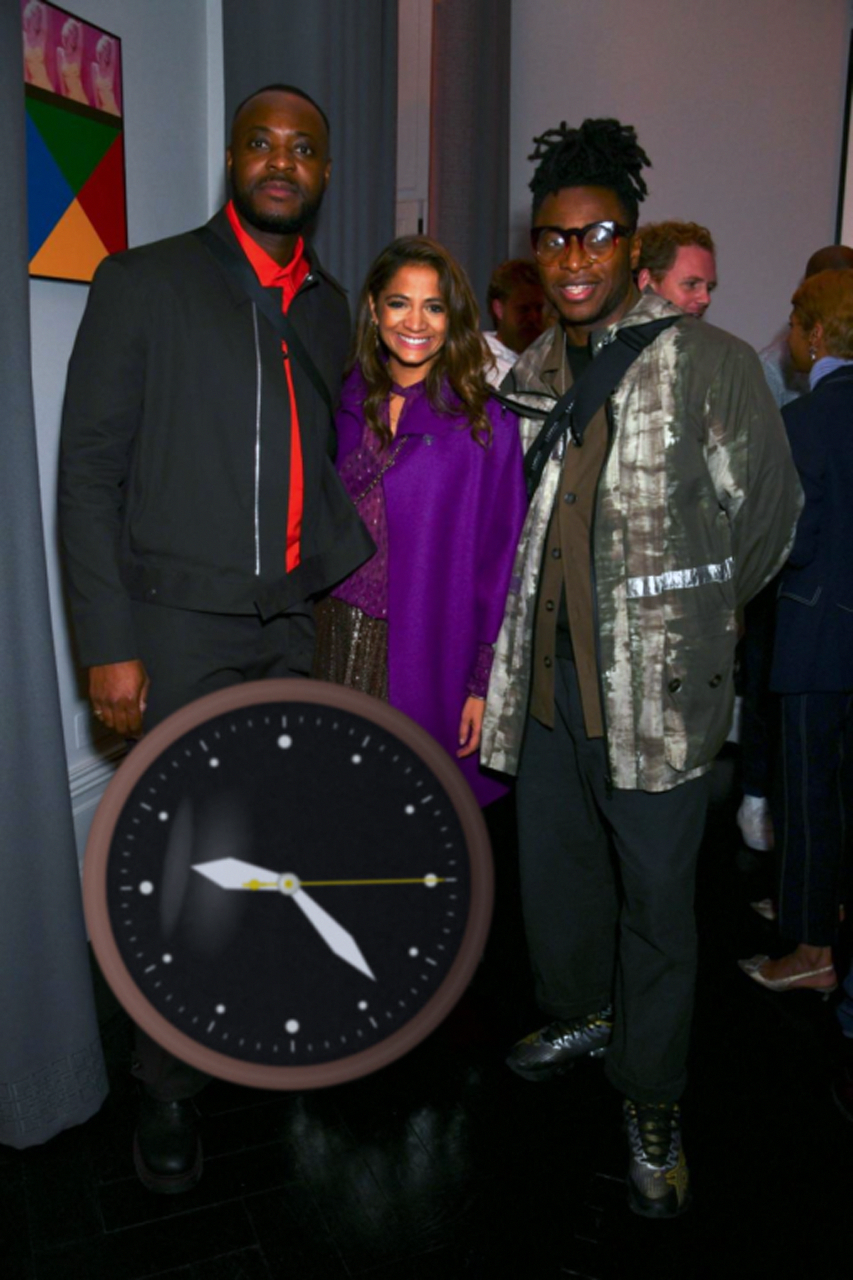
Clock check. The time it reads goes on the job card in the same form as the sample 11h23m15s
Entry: 9h23m15s
